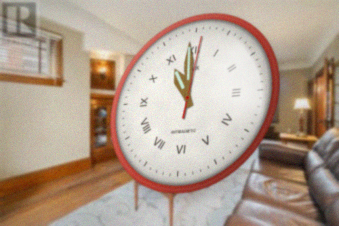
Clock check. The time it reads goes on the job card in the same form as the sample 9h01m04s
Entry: 10h59m01s
